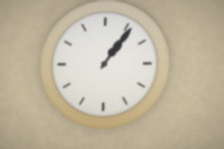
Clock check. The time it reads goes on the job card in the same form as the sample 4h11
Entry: 1h06
